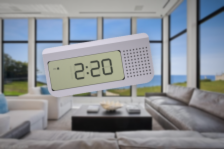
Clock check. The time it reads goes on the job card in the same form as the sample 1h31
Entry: 2h20
